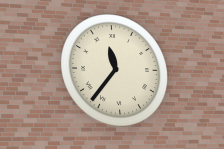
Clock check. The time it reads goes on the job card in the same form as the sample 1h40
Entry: 11h37
